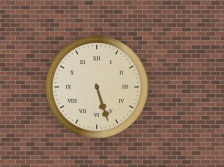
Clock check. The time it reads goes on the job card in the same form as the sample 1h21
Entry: 5h27
